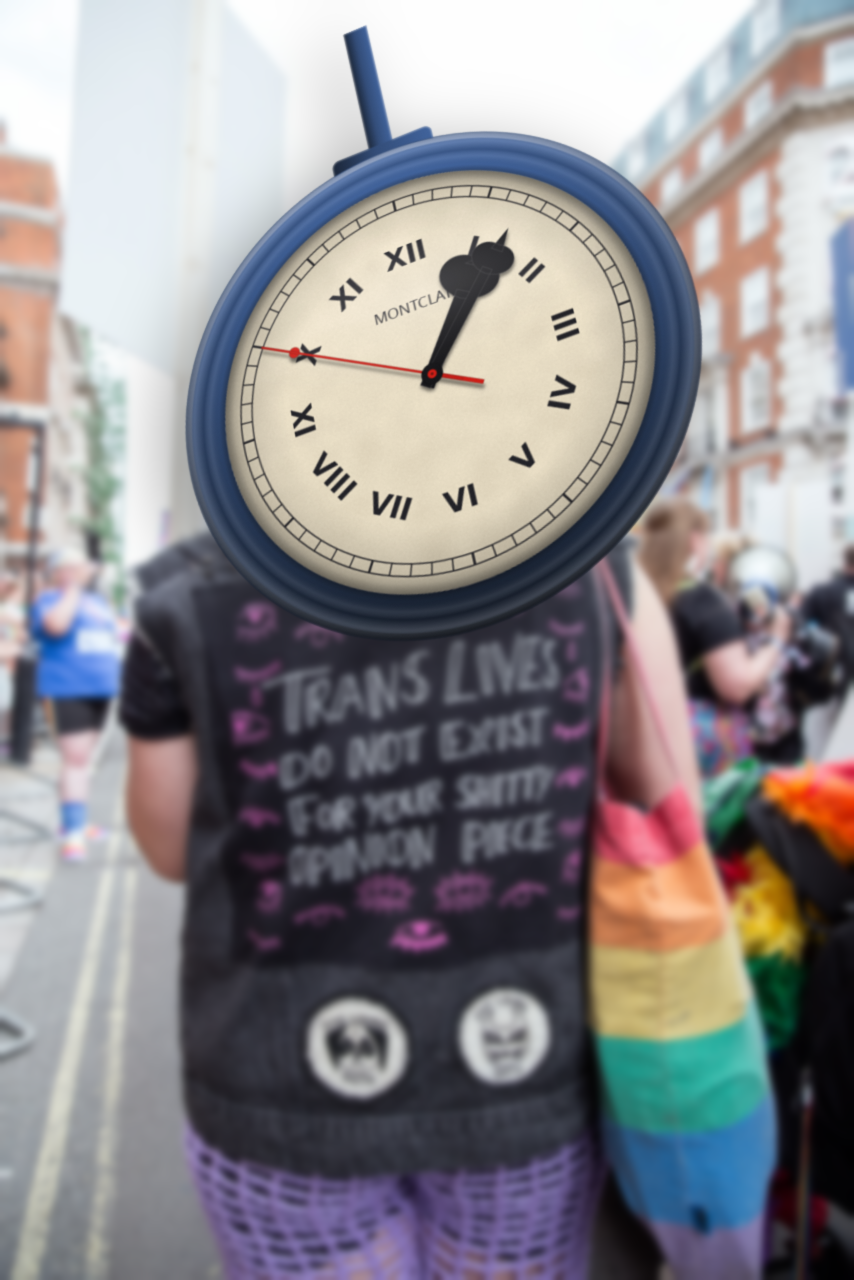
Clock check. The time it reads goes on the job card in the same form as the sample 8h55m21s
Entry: 1h06m50s
